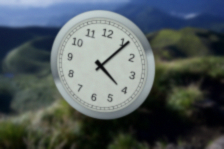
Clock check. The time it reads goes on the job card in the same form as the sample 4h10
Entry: 4h06
